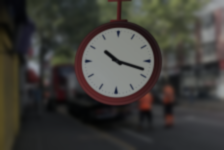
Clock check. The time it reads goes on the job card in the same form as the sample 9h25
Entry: 10h18
